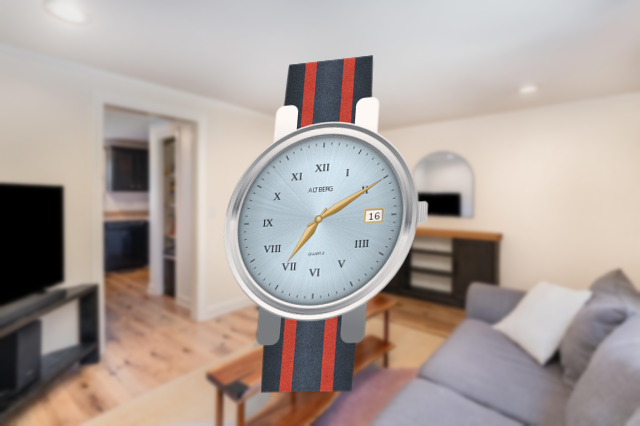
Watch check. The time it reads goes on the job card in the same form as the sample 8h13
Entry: 7h10
